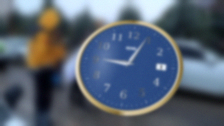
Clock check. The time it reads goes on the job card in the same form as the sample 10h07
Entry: 9h04
